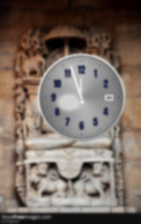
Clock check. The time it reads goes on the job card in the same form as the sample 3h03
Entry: 11h57
